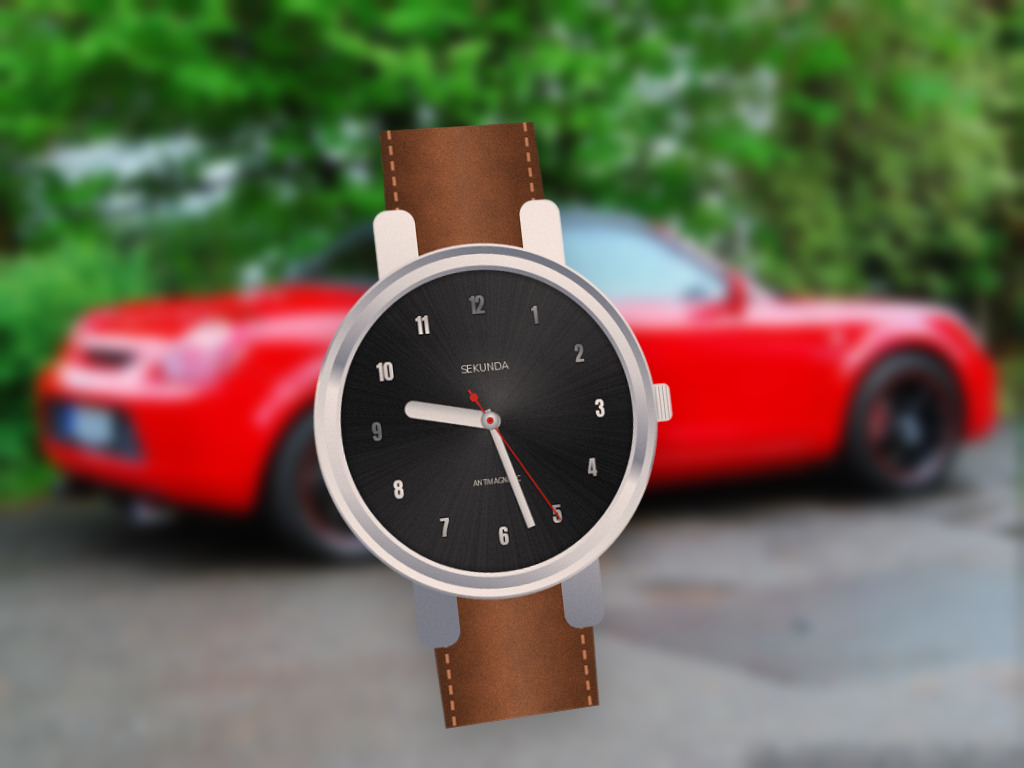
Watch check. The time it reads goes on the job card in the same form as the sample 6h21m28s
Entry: 9h27m25s
